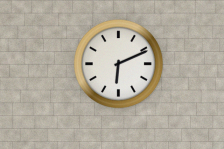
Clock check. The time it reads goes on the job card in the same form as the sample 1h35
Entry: 6h11
